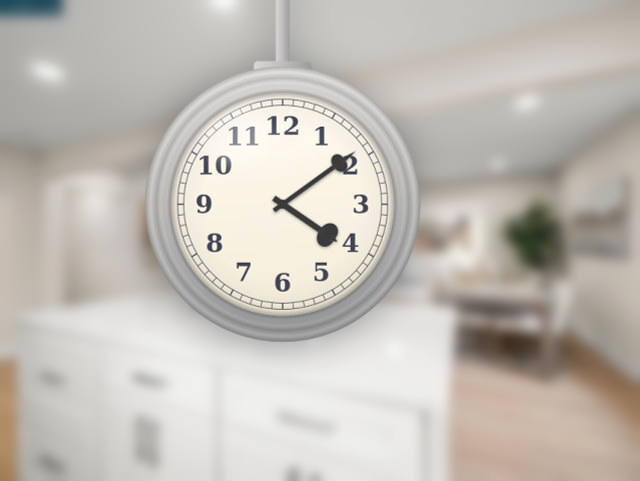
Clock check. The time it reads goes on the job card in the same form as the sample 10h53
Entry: 4h09
